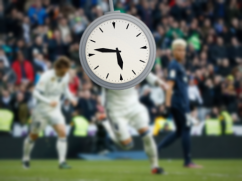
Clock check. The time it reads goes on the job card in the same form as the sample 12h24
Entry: 5h47
